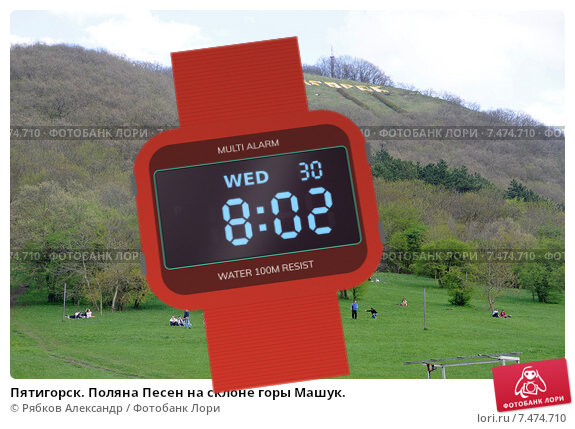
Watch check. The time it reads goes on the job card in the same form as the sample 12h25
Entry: 8h02
